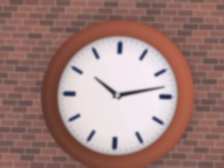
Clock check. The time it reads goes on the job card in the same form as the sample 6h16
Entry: 10h13
